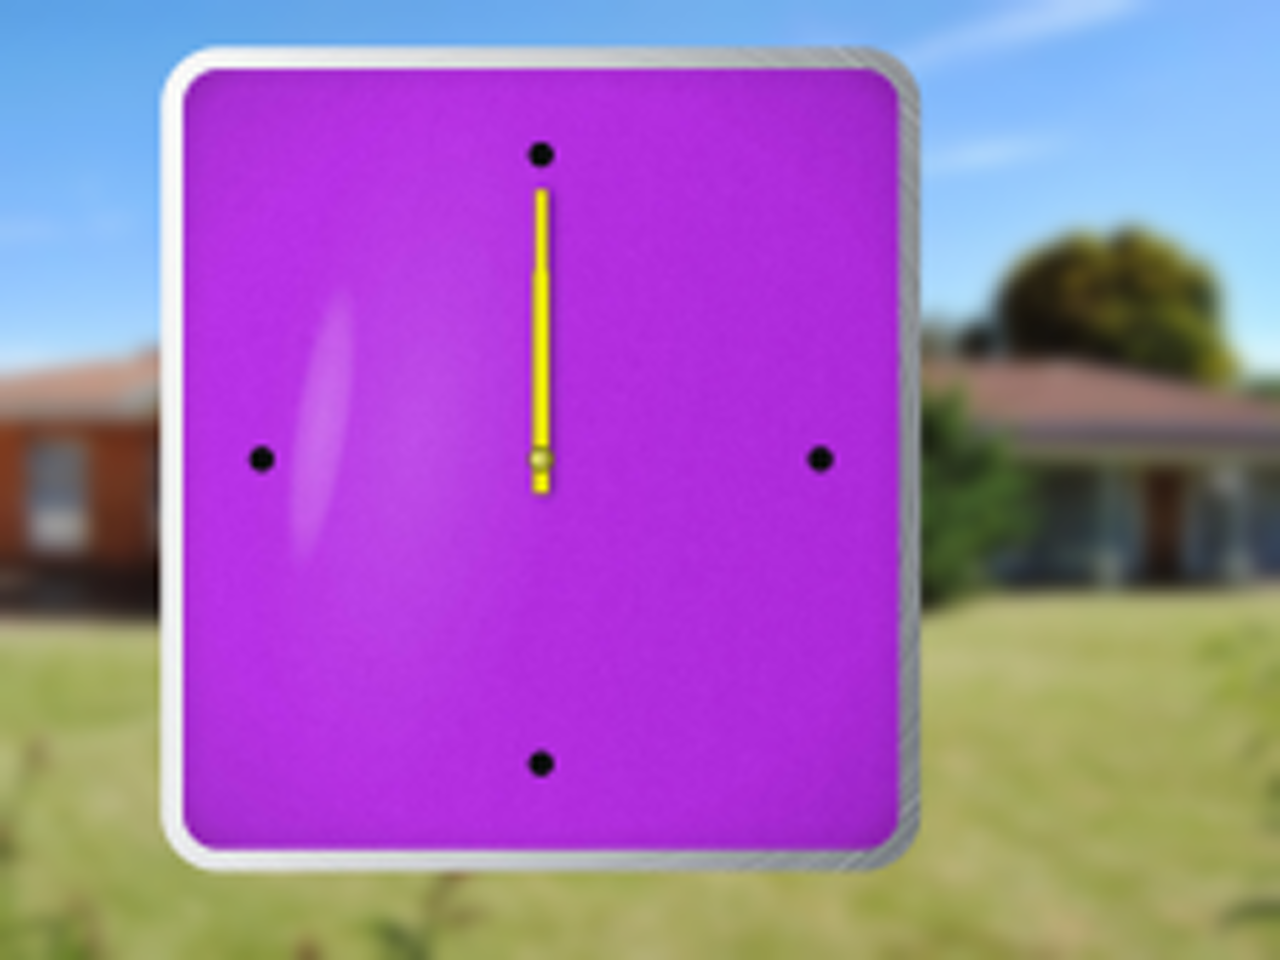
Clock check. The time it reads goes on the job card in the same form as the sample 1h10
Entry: 12h00
